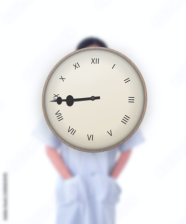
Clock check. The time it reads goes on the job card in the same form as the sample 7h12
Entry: 8h44
